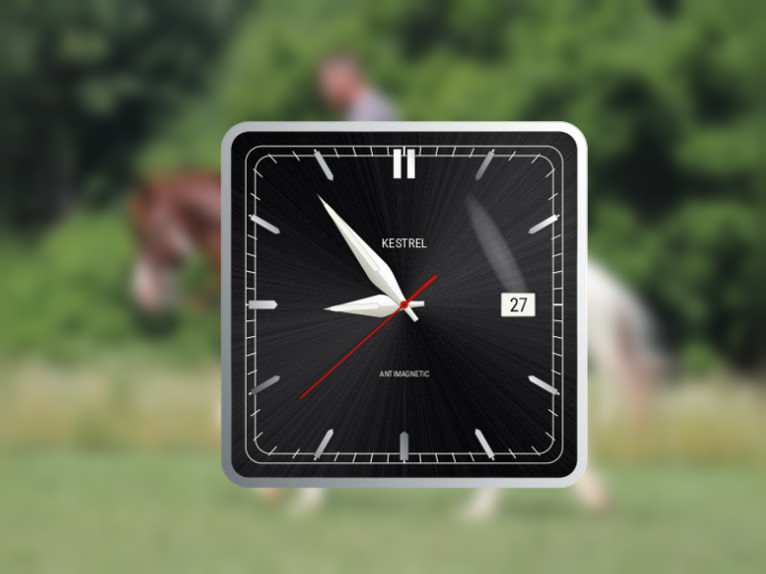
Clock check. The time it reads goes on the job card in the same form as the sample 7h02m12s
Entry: 8h53m38s
